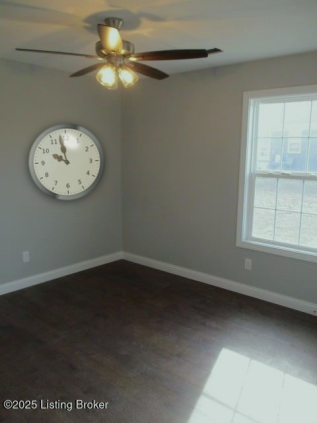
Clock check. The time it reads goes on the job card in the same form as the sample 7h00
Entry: 9h58
